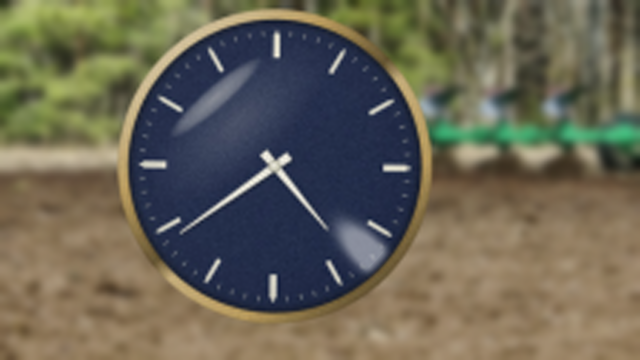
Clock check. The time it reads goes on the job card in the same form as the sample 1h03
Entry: 4h39
